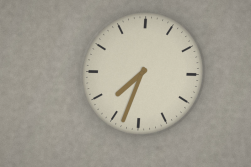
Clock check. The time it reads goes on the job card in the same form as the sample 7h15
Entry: 7h33
